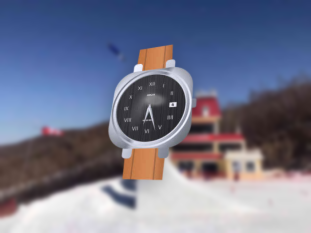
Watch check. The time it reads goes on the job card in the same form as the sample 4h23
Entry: 6h27
